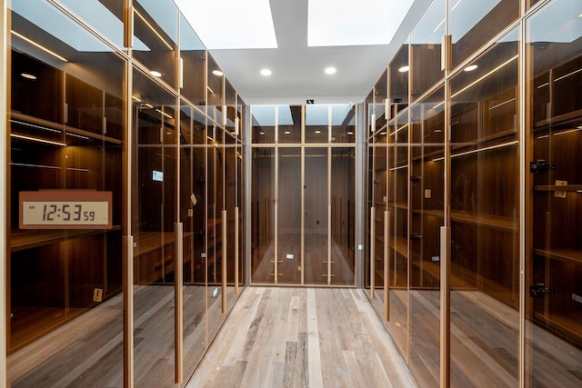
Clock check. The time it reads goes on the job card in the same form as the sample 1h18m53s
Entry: 12h53m59s
